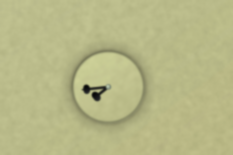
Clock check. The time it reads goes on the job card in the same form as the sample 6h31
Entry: 7h44
